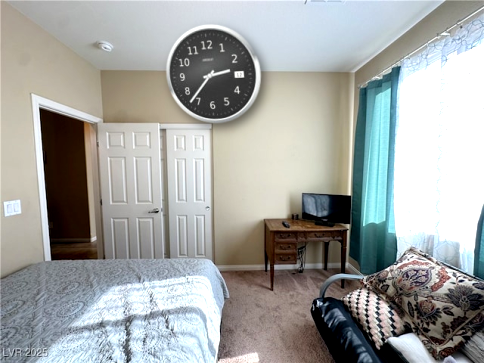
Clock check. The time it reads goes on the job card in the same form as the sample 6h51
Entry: 2h37
